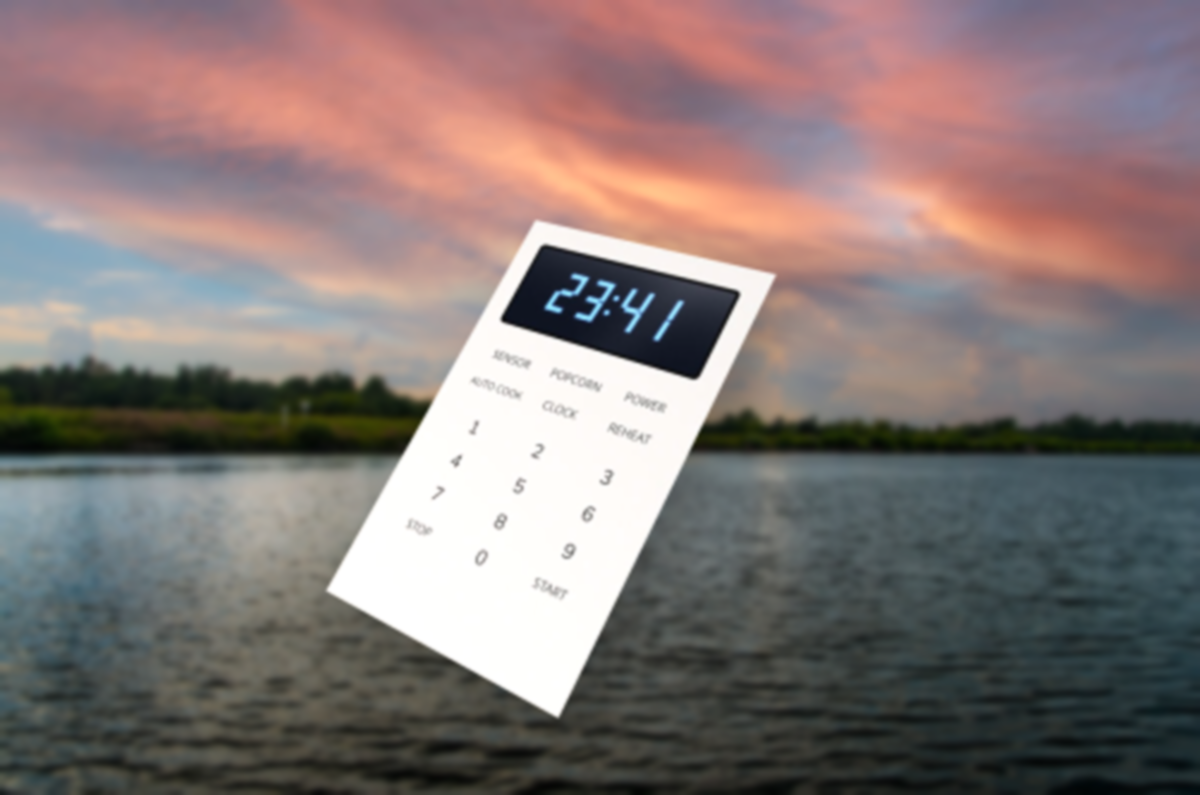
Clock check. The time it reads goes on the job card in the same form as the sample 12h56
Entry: 23h41
